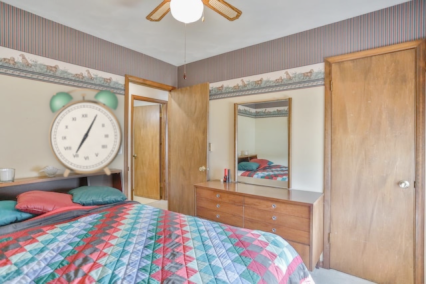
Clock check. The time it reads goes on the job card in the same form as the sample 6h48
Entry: 7h05
